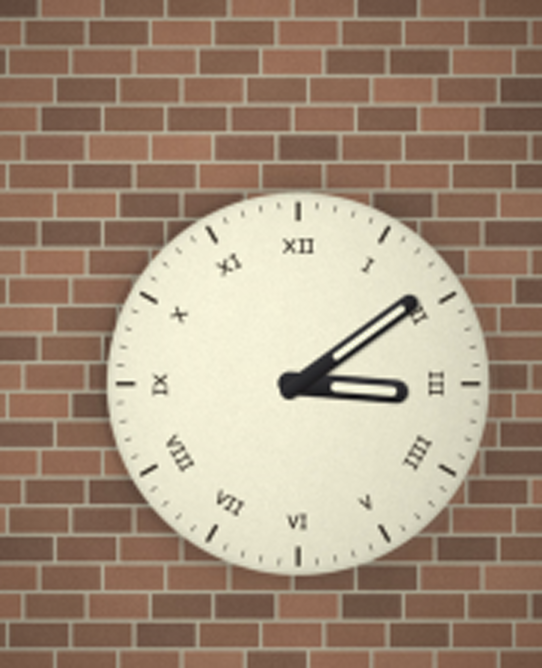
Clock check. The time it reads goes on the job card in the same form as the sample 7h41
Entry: 3h09
